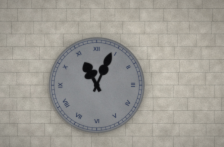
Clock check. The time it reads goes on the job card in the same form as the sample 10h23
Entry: 11h04
